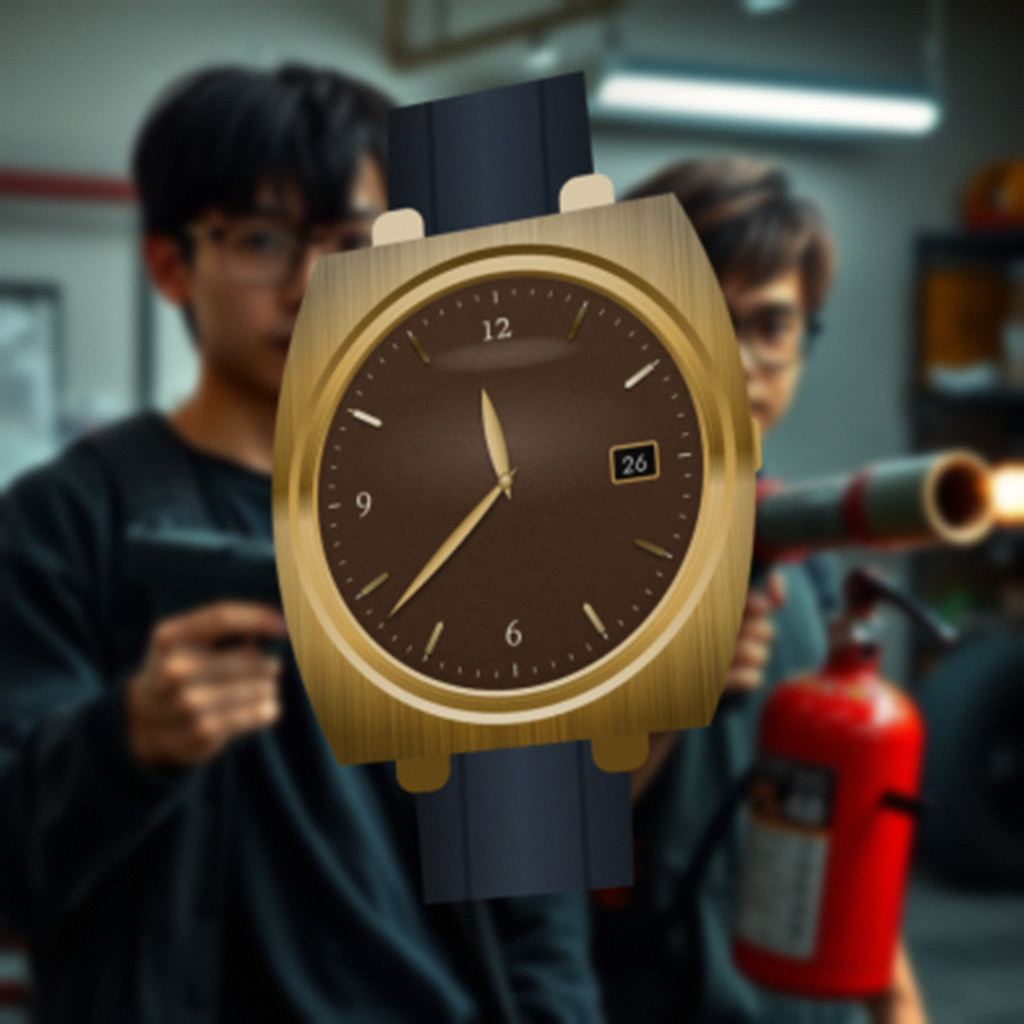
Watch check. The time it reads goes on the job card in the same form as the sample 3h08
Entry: 11h38
